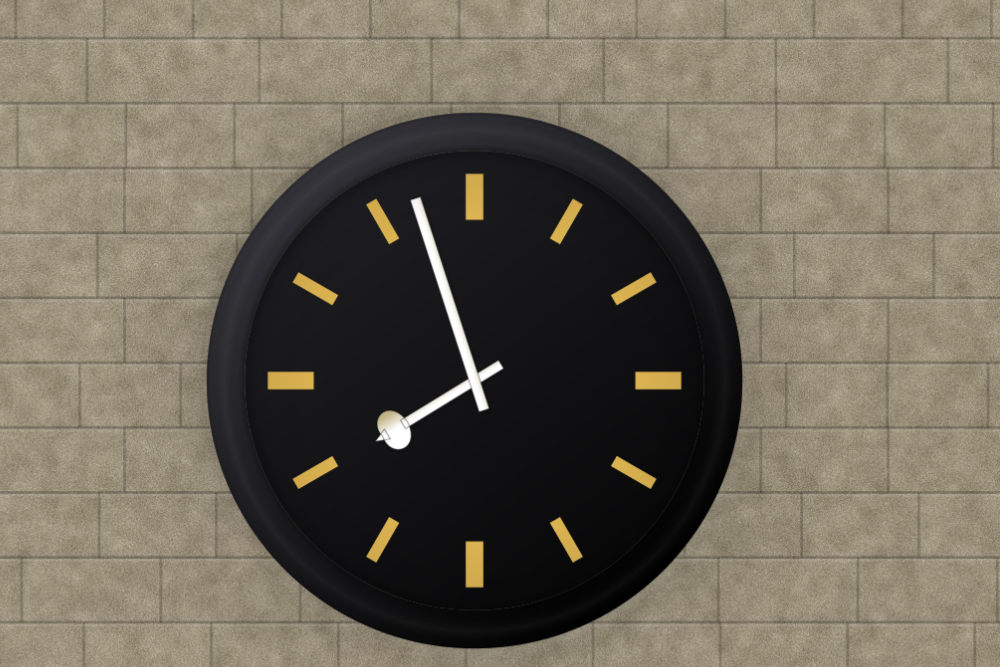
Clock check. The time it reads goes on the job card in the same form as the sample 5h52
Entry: 7h57
